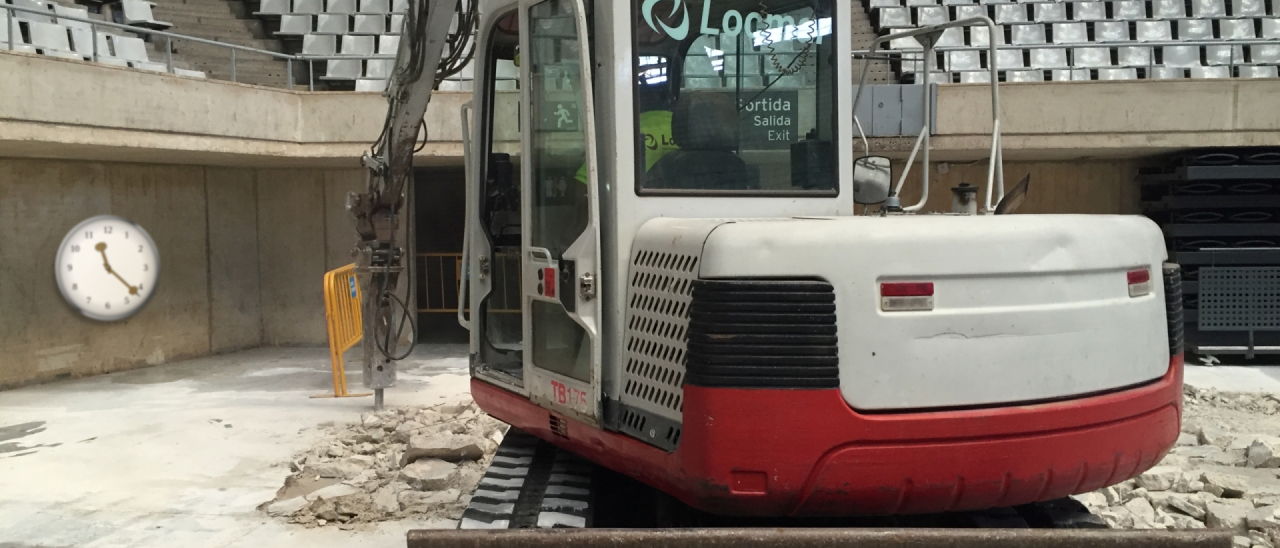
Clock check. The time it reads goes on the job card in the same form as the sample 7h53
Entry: 11h22
